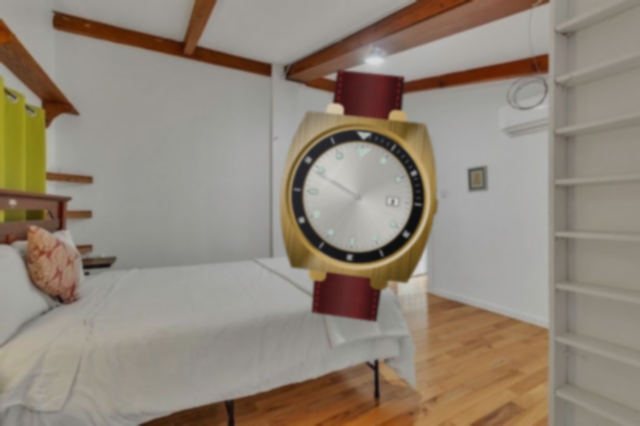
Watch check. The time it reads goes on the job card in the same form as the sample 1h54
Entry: 9h49
